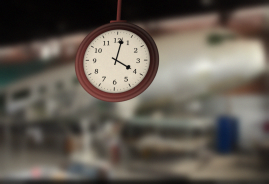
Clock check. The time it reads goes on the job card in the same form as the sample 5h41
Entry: 4h02
